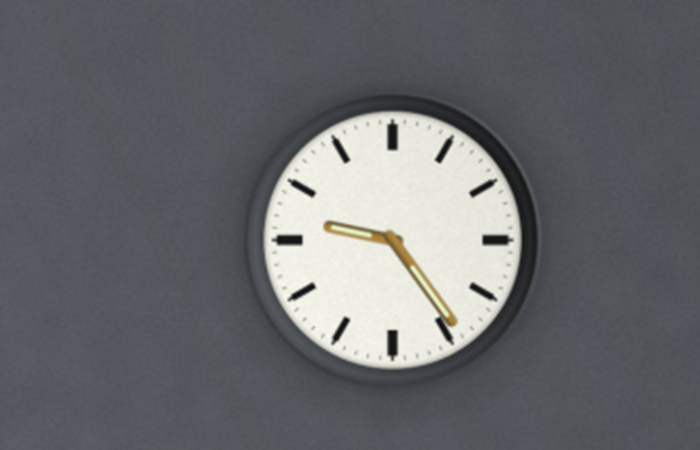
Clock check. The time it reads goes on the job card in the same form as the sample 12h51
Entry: 9h24
